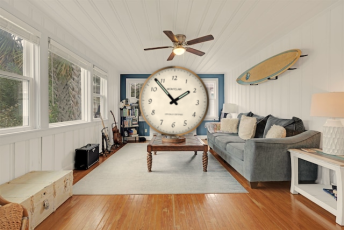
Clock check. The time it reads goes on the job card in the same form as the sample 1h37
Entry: 1h53
